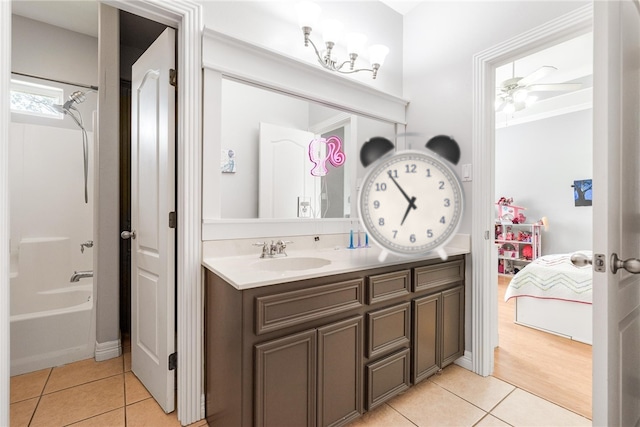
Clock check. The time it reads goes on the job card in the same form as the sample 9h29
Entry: 6h54
